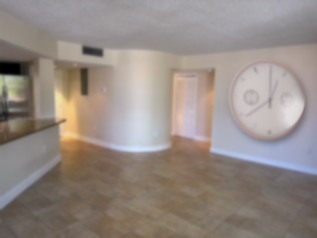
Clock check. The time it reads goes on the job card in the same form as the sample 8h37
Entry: 12h39
